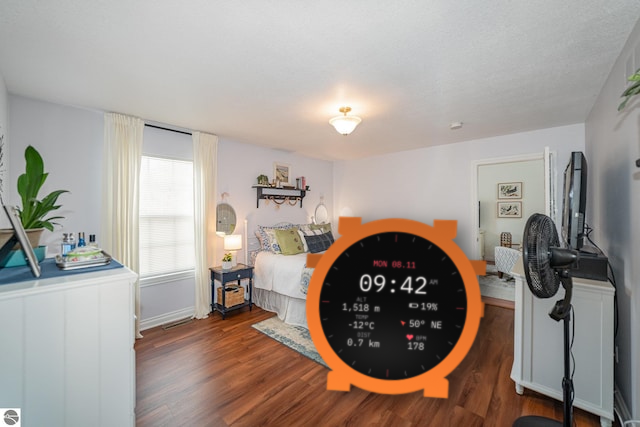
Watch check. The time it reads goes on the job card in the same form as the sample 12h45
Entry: 9h42
